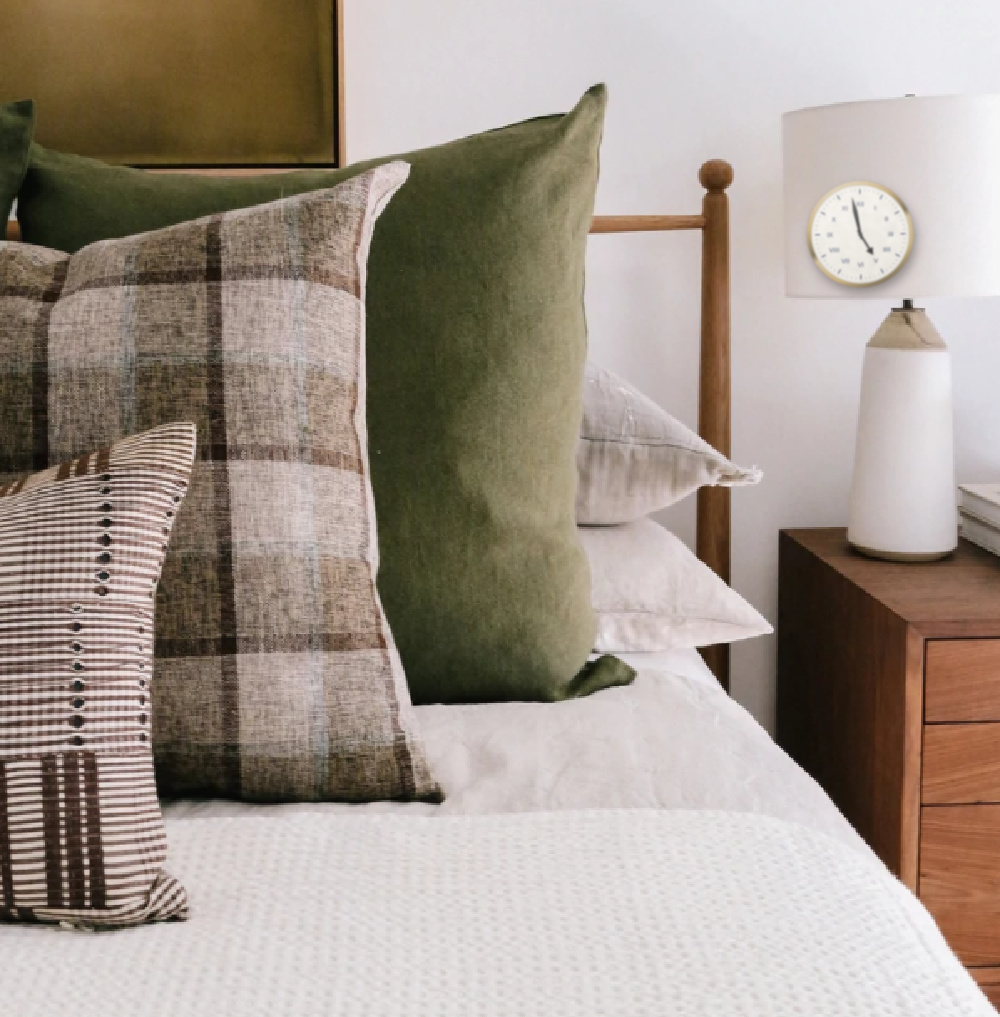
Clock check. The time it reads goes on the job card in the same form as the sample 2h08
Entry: 4h58
